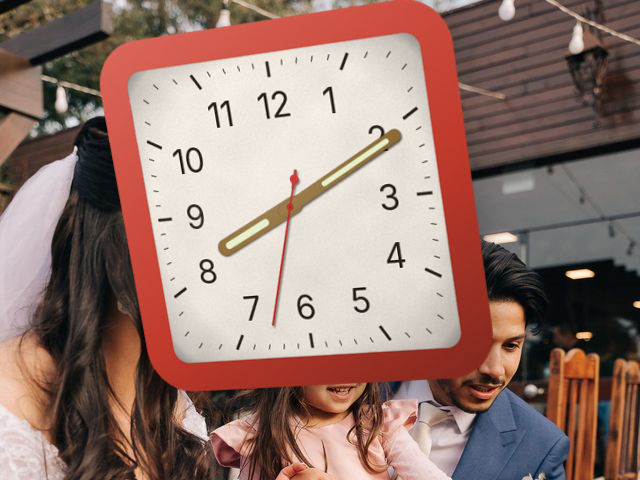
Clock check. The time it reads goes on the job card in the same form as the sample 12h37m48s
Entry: 8h10m33s
